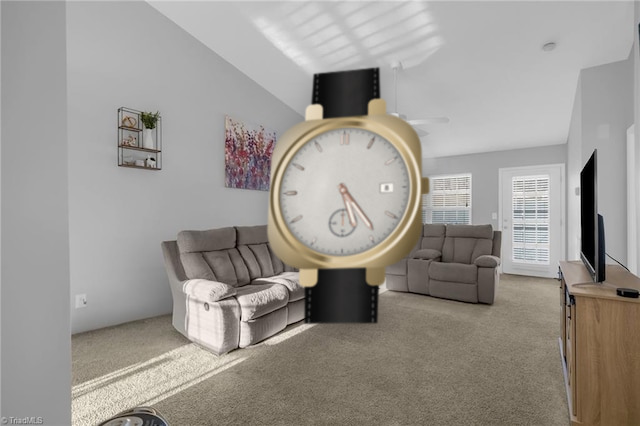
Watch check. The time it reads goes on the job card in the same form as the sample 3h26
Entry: 5h24
